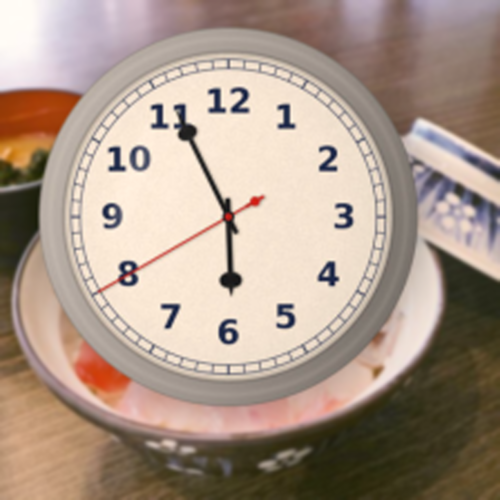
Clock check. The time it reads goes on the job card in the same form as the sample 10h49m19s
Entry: 5h55m40s
